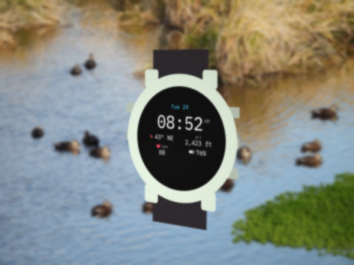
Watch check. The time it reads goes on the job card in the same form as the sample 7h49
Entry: 8h52
